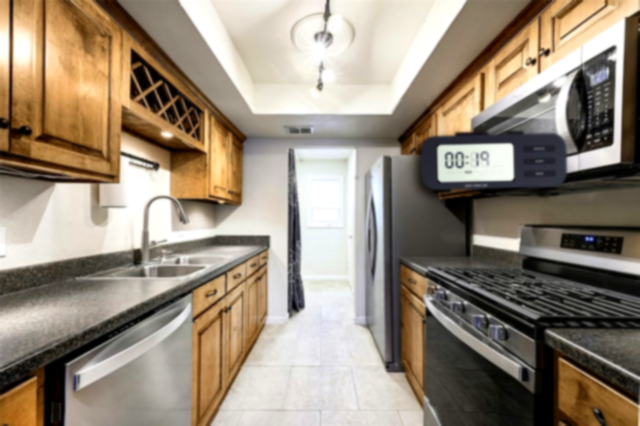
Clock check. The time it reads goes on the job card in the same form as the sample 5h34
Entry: 0h19
